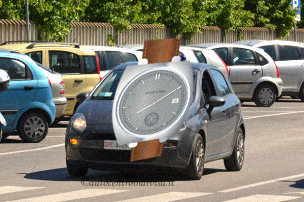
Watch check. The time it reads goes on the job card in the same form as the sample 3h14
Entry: 8h10
